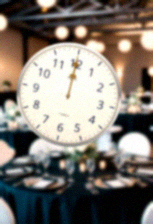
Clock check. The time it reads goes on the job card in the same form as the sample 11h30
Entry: 12h00
